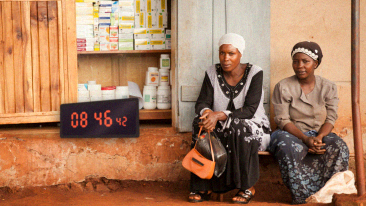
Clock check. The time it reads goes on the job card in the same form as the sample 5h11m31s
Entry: 8h46m42s
